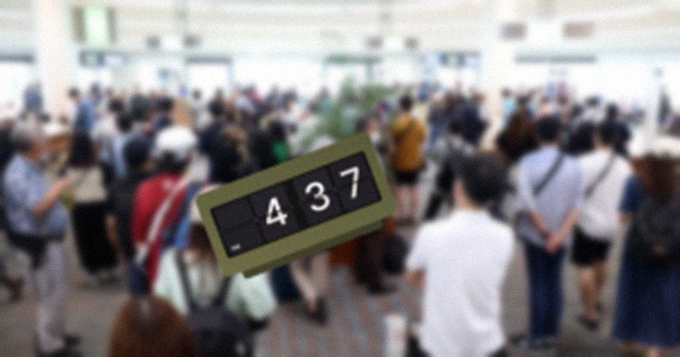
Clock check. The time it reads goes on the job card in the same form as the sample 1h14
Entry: 4h37
